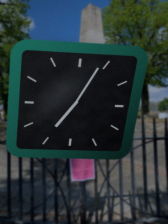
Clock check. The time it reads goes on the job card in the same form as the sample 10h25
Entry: 7h04
